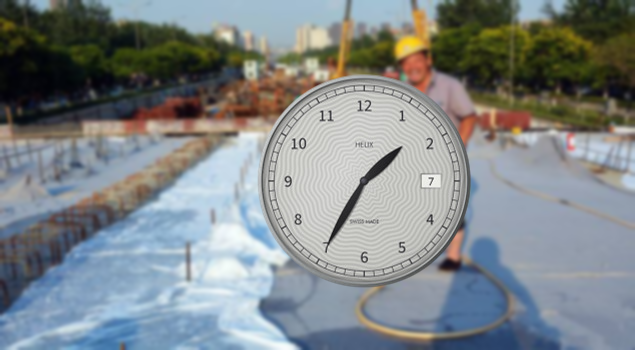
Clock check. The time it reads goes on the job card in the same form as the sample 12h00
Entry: 1h35
